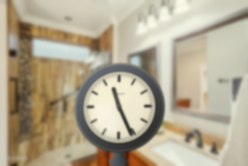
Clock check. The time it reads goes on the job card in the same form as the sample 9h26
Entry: 11h26
